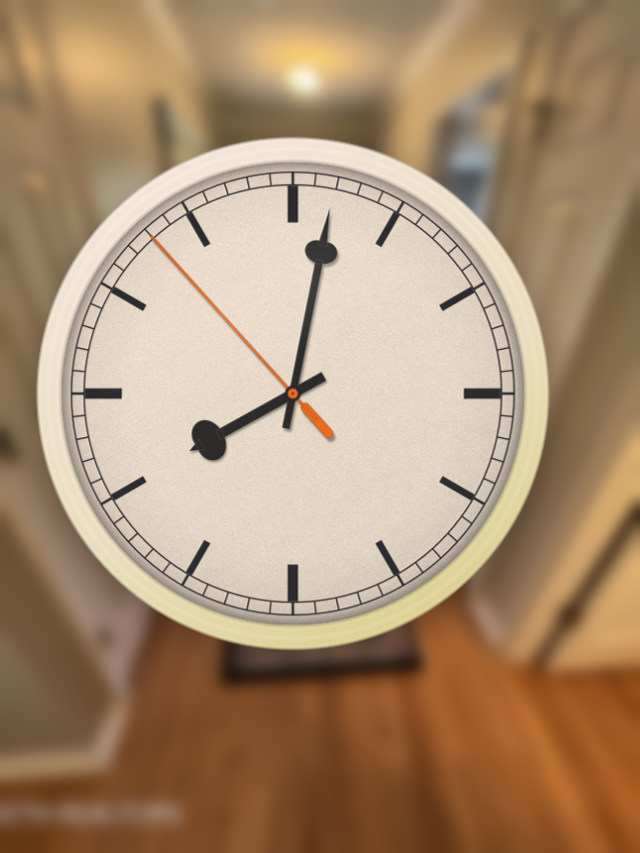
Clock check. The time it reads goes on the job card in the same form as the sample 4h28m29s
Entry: 8h01m53s
